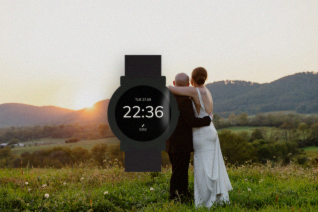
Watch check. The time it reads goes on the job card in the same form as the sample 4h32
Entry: 22h36
